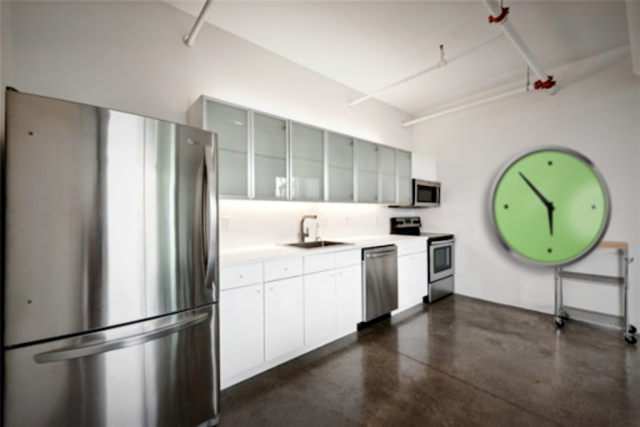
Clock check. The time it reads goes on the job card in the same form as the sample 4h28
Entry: 5h53
